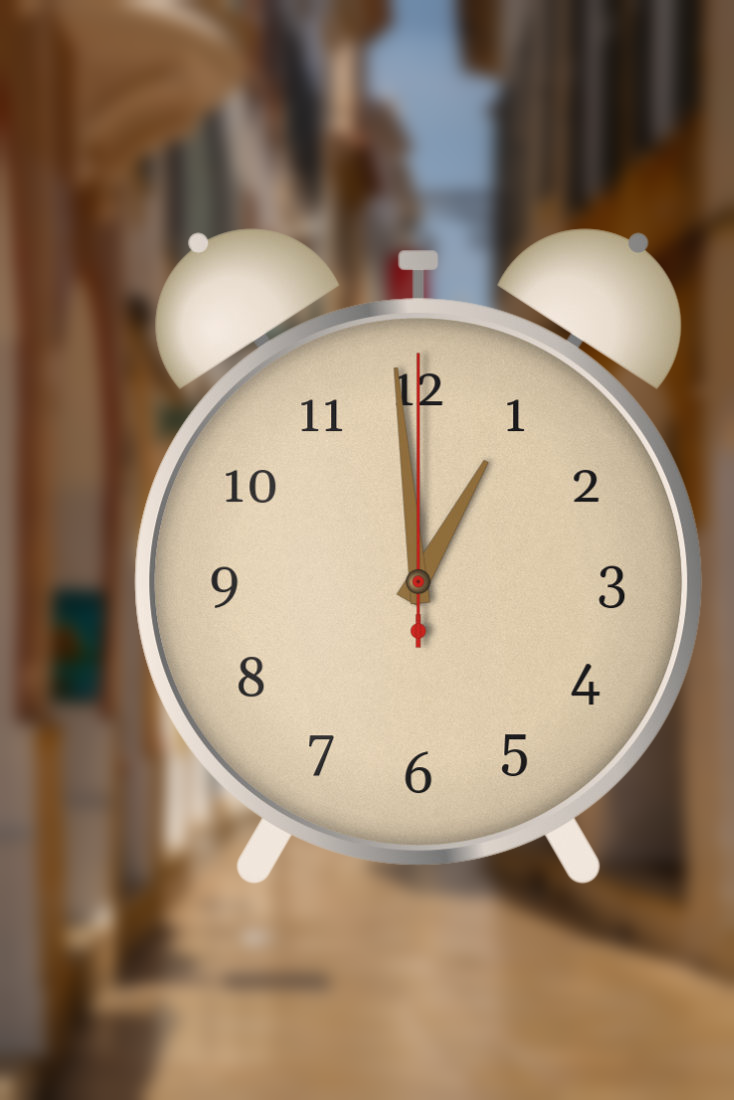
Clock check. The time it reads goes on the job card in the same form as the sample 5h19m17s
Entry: 12h59m00s
